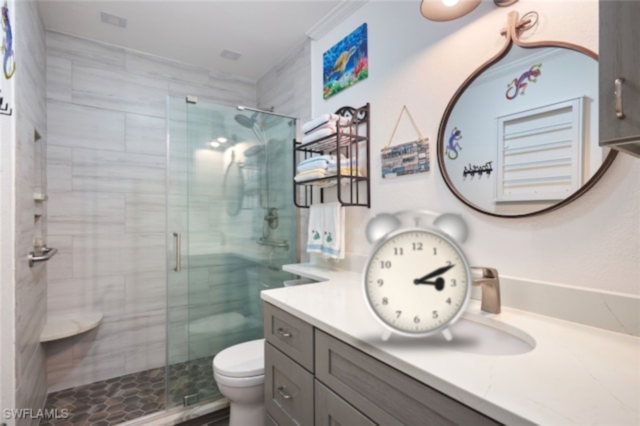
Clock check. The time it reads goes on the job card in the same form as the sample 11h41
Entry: 3h11
